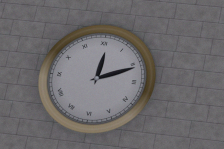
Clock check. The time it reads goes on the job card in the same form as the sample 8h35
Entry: 12h11
